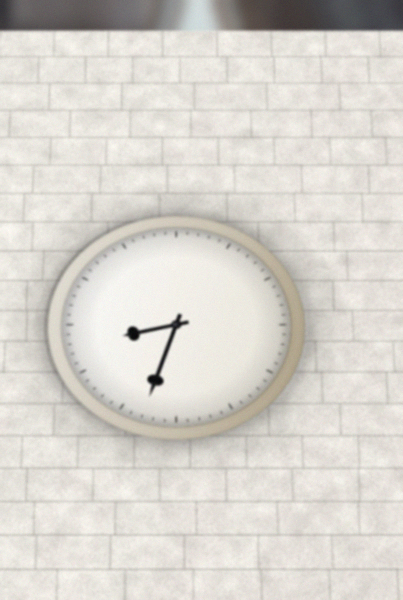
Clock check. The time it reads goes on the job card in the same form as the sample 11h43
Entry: 8h33
